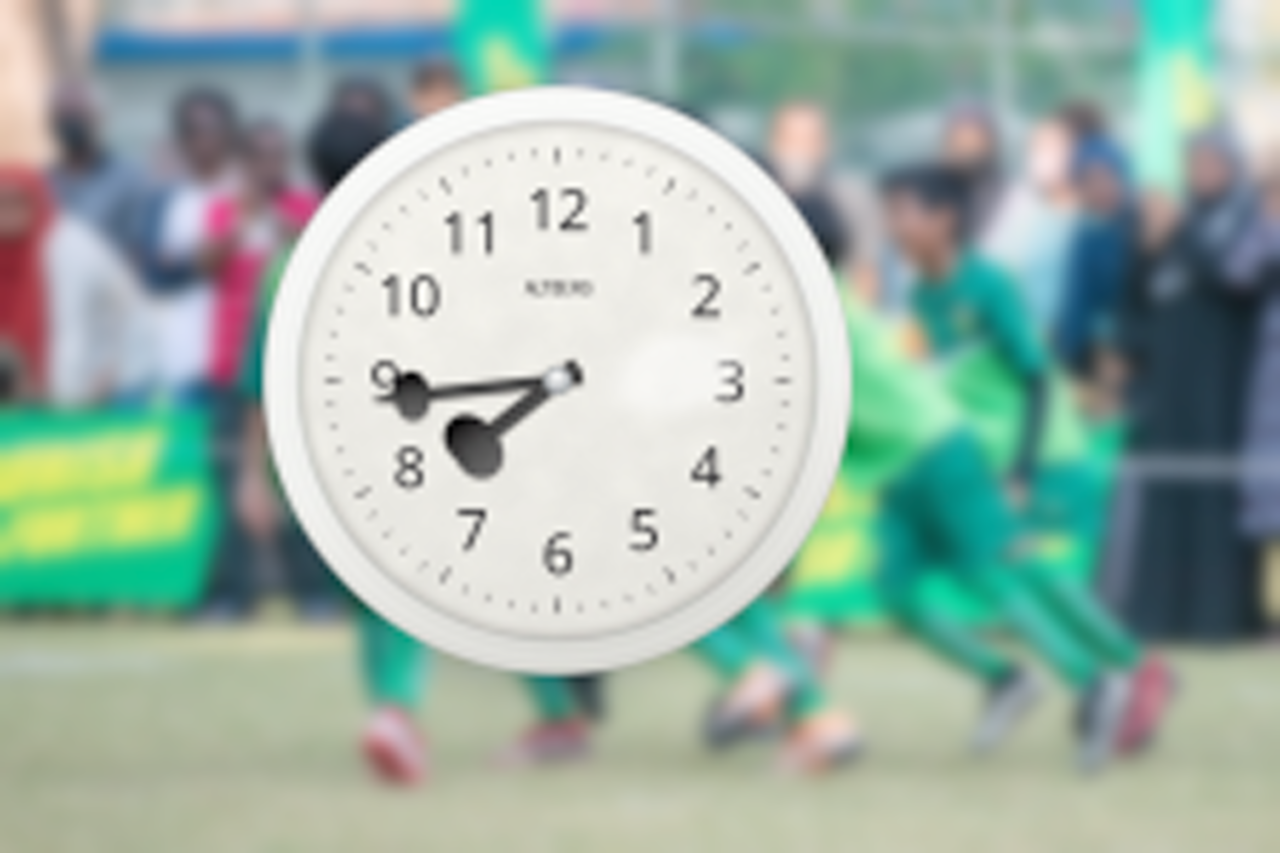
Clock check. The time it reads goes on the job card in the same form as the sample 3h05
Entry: 7h44
